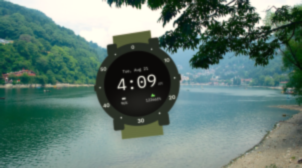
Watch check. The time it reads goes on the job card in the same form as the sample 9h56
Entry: 4h09
